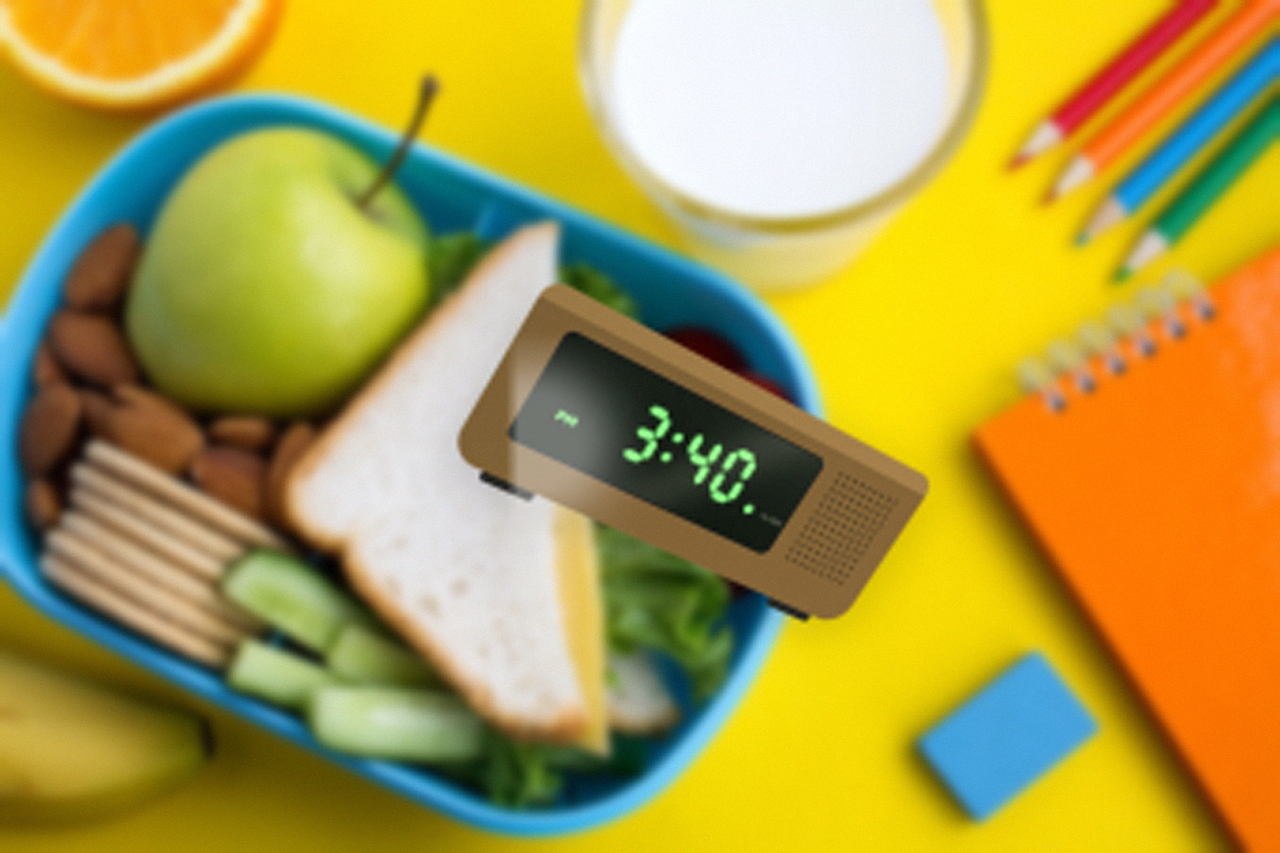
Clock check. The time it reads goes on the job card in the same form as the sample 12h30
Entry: 3h40
